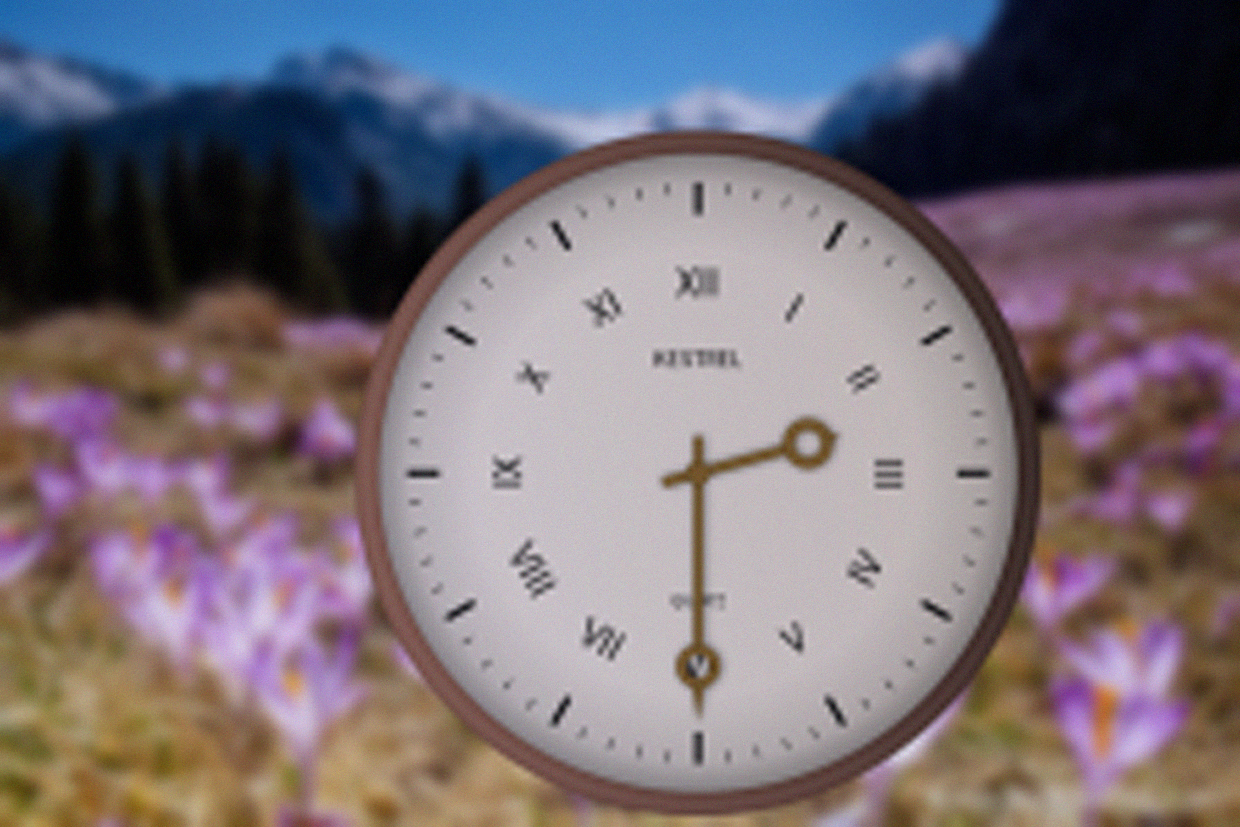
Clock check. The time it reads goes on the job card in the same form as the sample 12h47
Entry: 2h30
